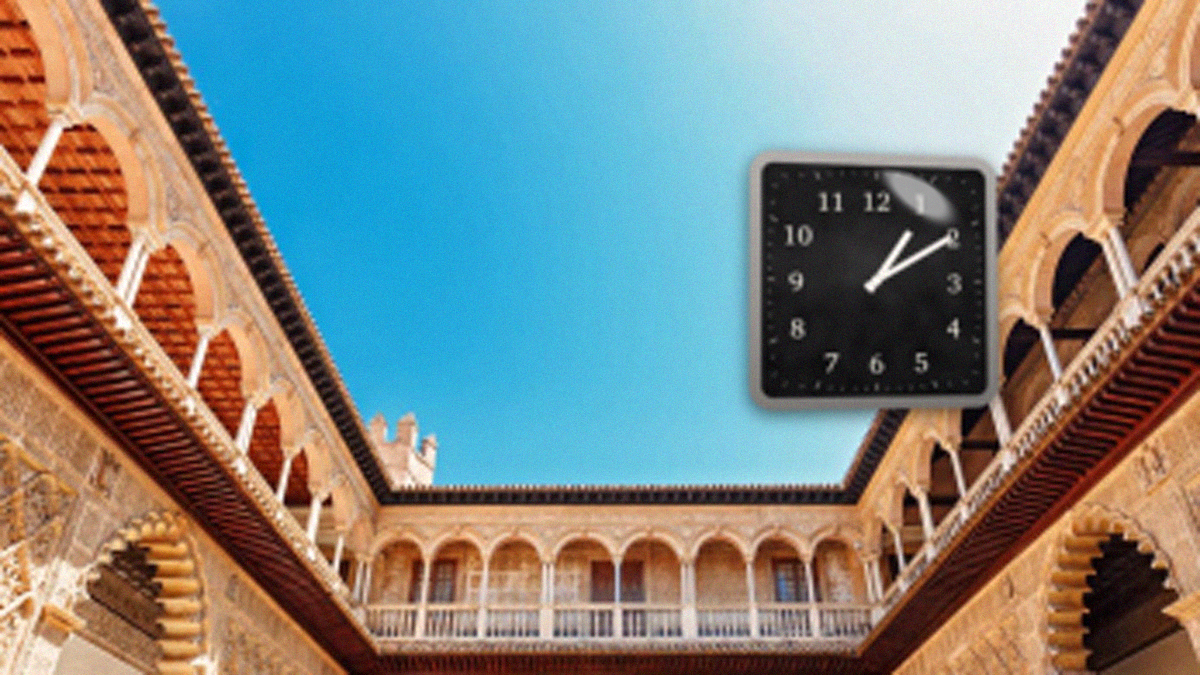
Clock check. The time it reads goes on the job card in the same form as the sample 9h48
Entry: 1h10
